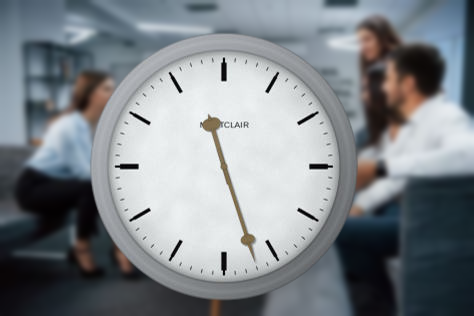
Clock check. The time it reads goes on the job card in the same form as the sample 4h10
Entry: 11h27
